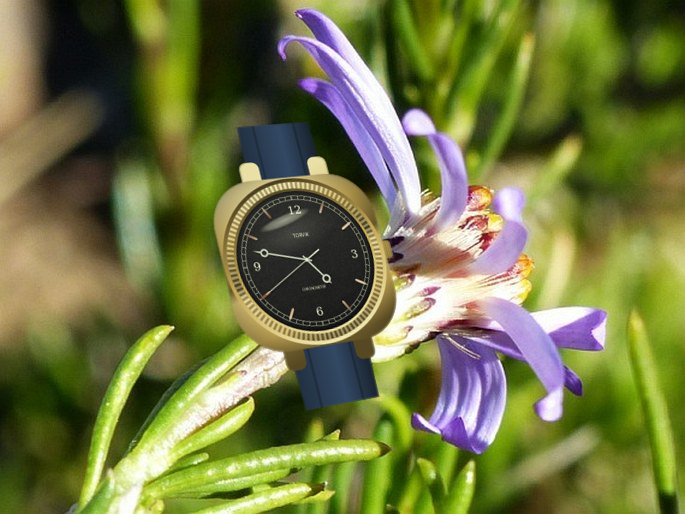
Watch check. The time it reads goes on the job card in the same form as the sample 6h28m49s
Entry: 4h47m40s
